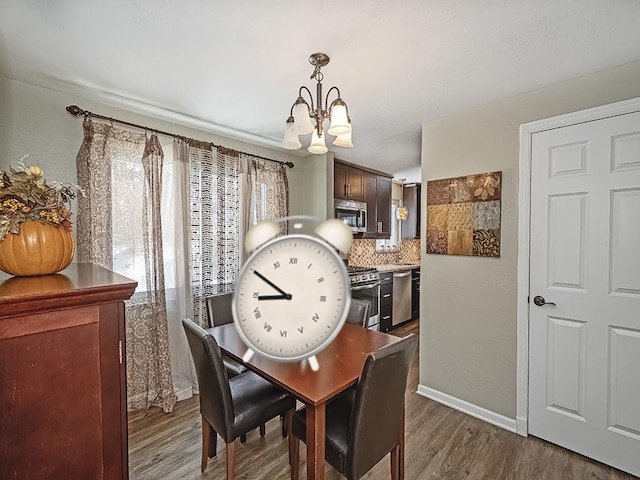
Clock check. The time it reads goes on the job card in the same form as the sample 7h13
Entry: 8h50
